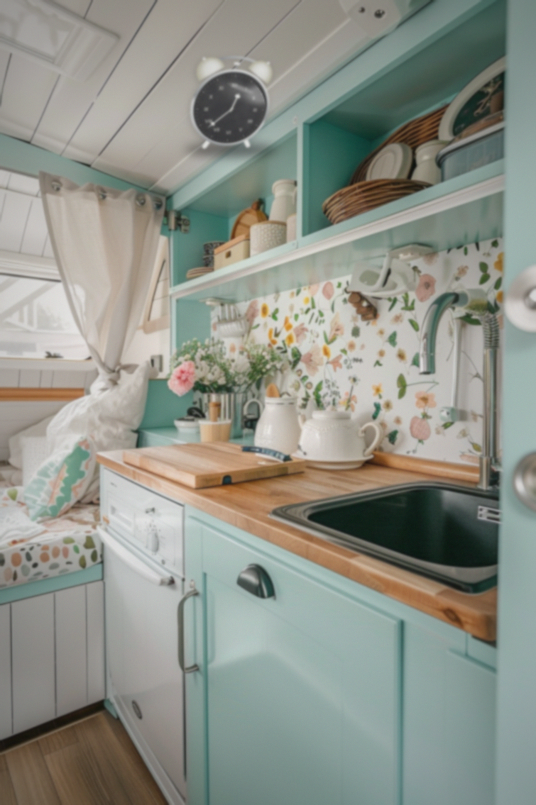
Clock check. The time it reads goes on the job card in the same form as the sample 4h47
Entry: 12h38
